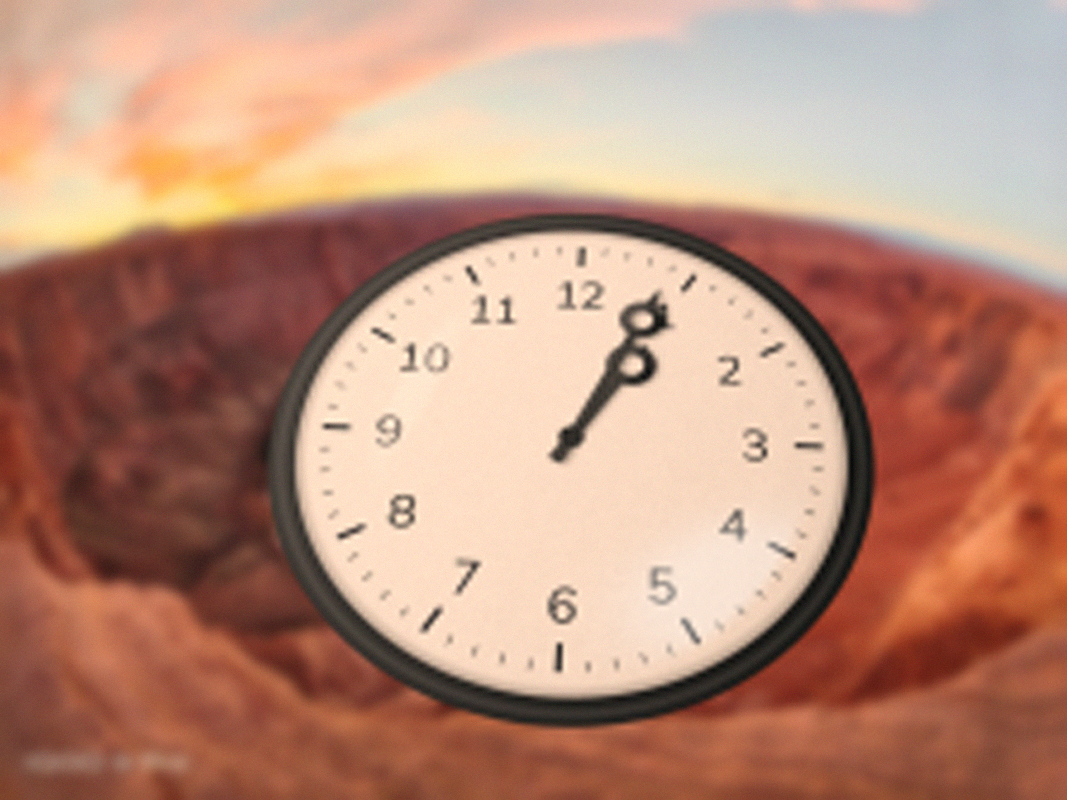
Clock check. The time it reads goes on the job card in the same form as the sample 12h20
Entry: 1h04
